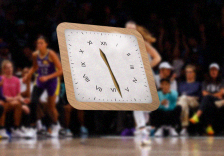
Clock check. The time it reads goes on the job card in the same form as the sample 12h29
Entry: 11h28
